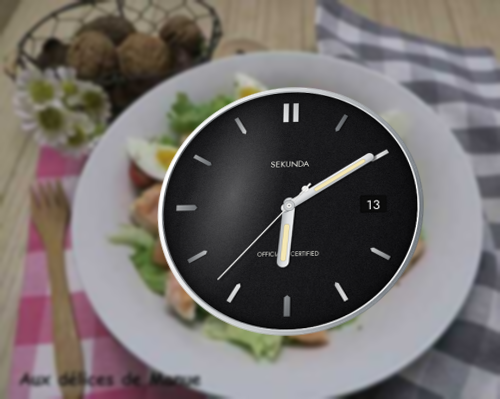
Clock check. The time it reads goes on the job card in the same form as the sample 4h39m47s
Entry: 6h09m37s
